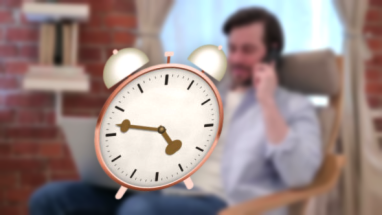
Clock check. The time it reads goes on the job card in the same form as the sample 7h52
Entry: 4h47
